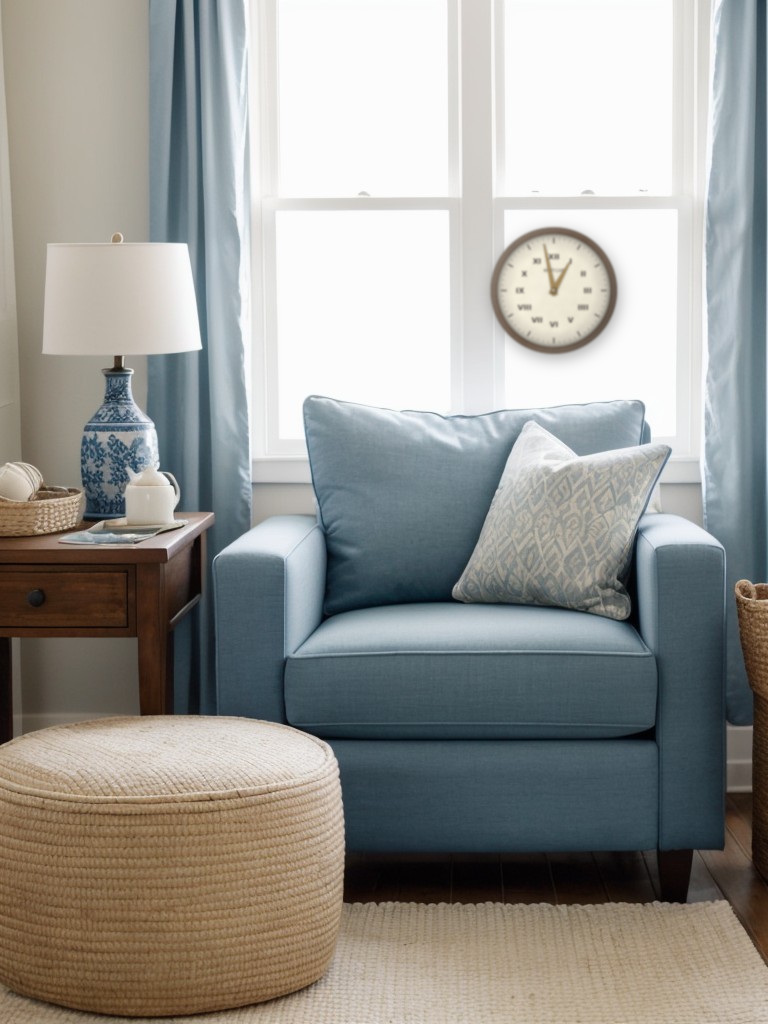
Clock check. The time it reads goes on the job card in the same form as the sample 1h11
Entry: 12h58
